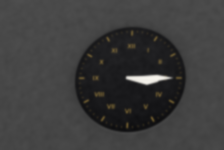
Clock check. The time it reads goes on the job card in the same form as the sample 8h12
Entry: 3h15
